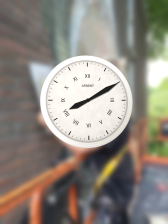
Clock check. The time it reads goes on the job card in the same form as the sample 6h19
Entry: 8h10
